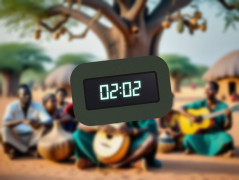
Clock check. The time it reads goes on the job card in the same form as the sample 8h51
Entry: 2h02
